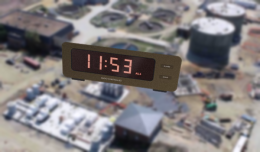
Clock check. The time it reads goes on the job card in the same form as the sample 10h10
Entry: 11h53
